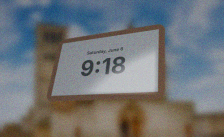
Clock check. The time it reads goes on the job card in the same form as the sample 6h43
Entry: 9h18
